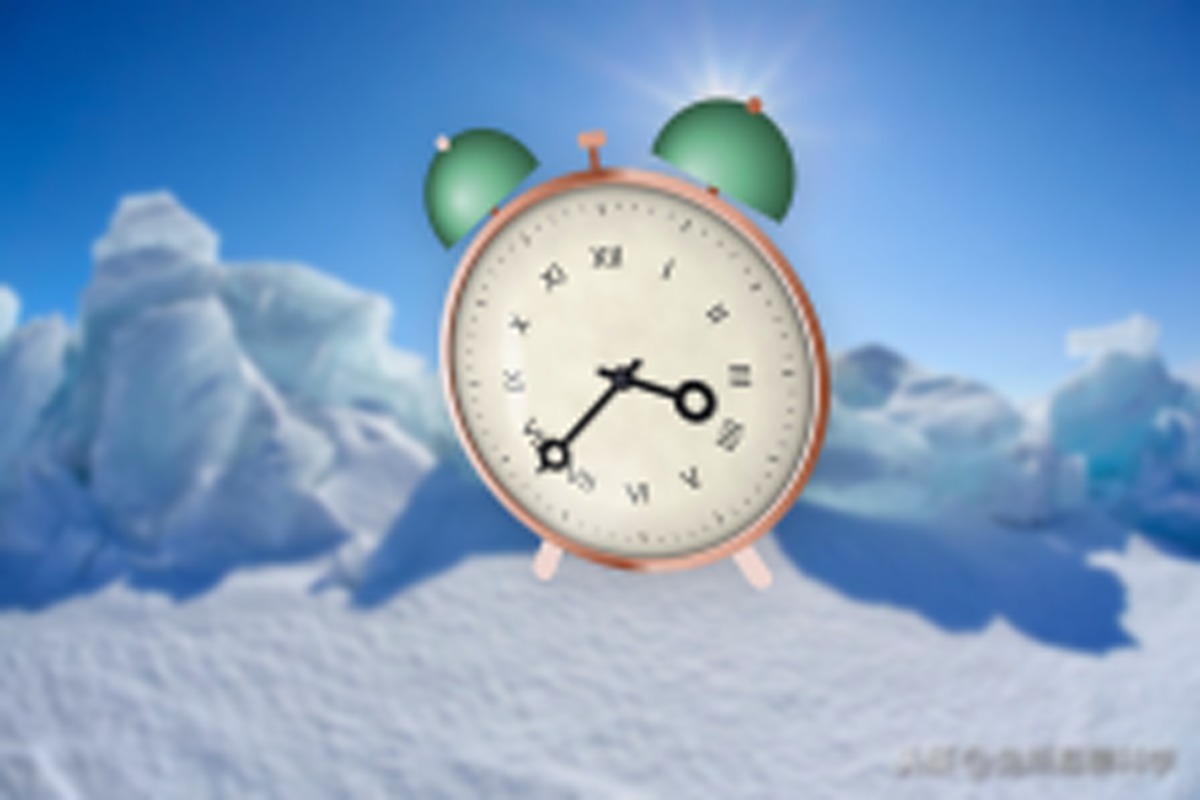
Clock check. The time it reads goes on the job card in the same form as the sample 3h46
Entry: 3h38
